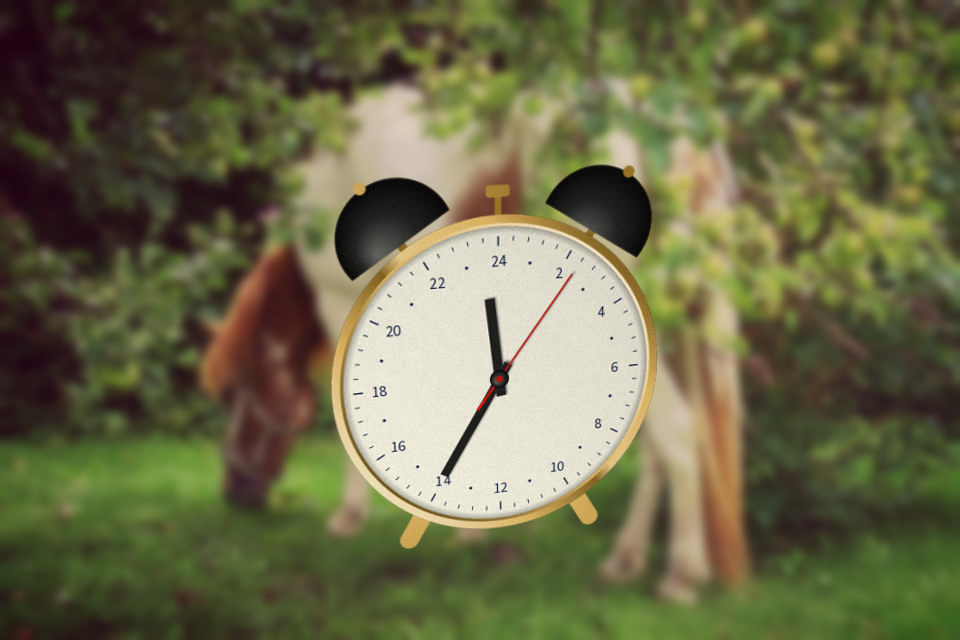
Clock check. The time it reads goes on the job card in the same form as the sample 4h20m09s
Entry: 23h35m06s
